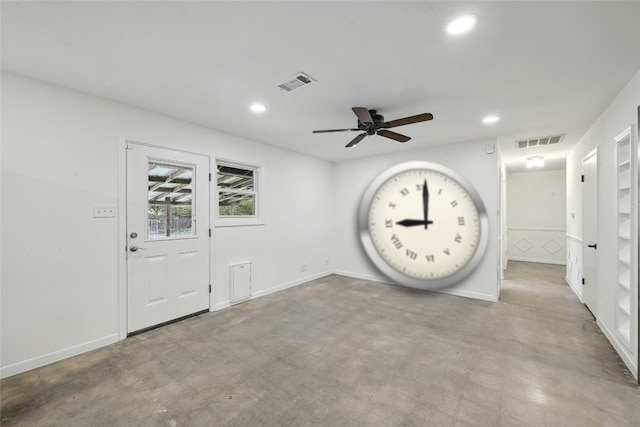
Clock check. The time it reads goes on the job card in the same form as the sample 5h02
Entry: 9h01
